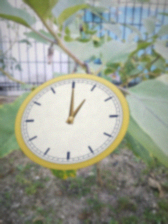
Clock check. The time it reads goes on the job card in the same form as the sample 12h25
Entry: 1h00
